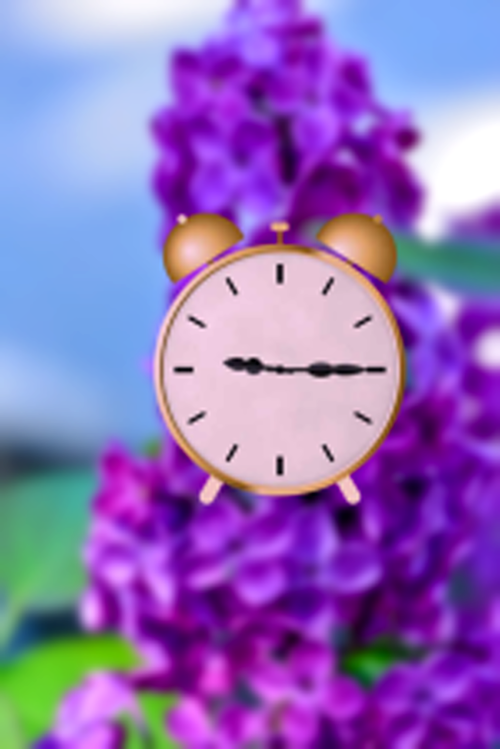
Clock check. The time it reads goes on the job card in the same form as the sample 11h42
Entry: 9h15
